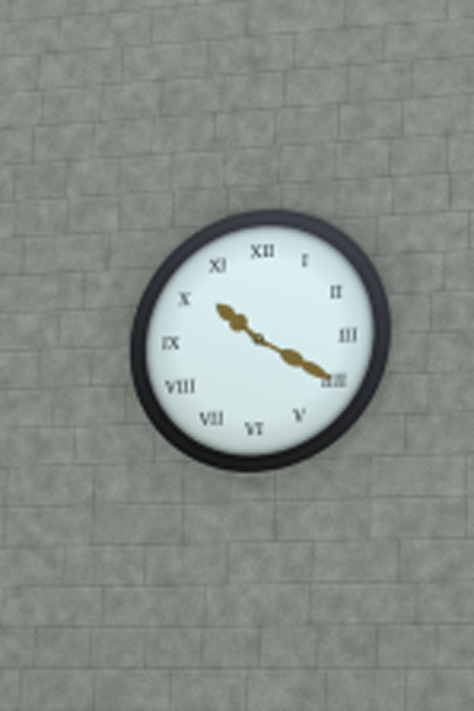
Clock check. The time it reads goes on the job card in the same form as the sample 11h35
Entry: 10h20
